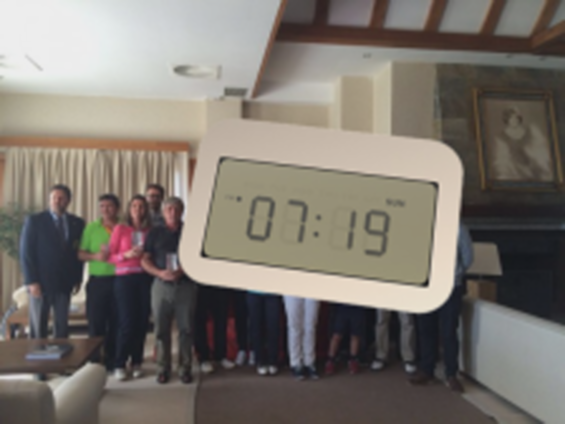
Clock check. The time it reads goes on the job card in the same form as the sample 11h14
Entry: 7h19
